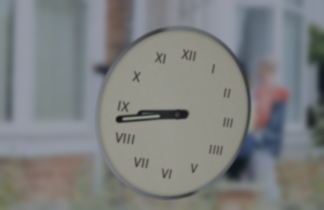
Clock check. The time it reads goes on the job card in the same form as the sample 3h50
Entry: 8h43
